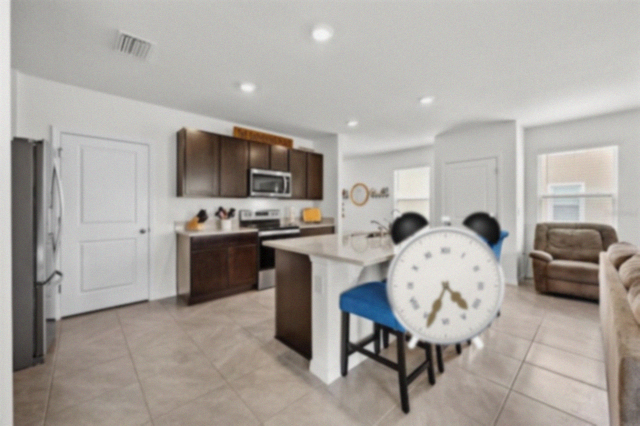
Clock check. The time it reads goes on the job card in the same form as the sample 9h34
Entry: 4h34
